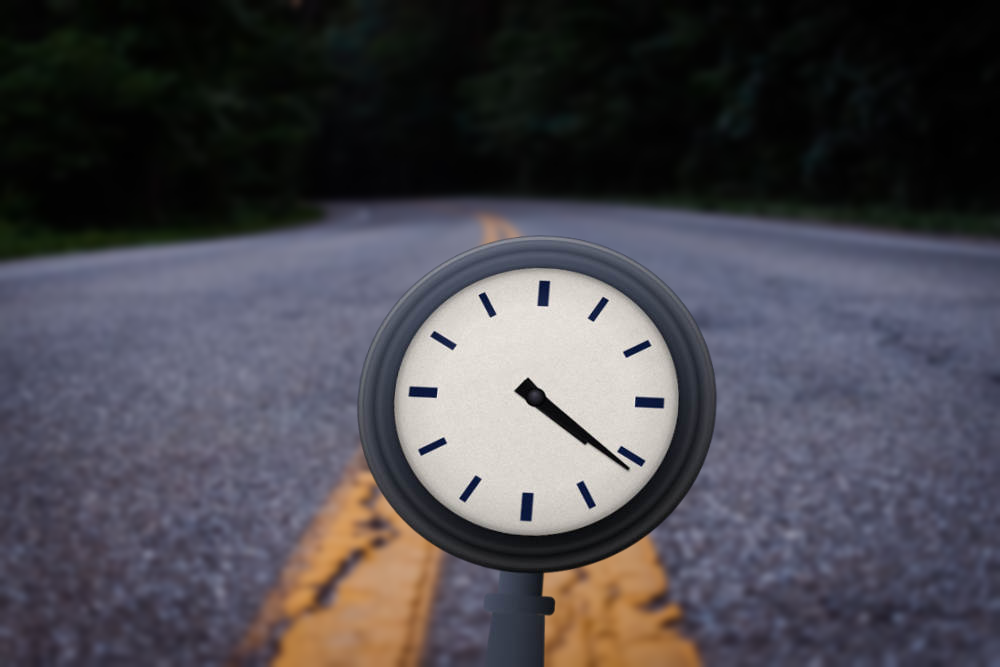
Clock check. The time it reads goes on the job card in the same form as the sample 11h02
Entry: 4h21
